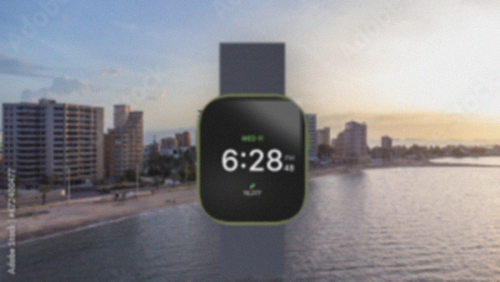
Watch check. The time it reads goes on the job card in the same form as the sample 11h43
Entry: 6h28
